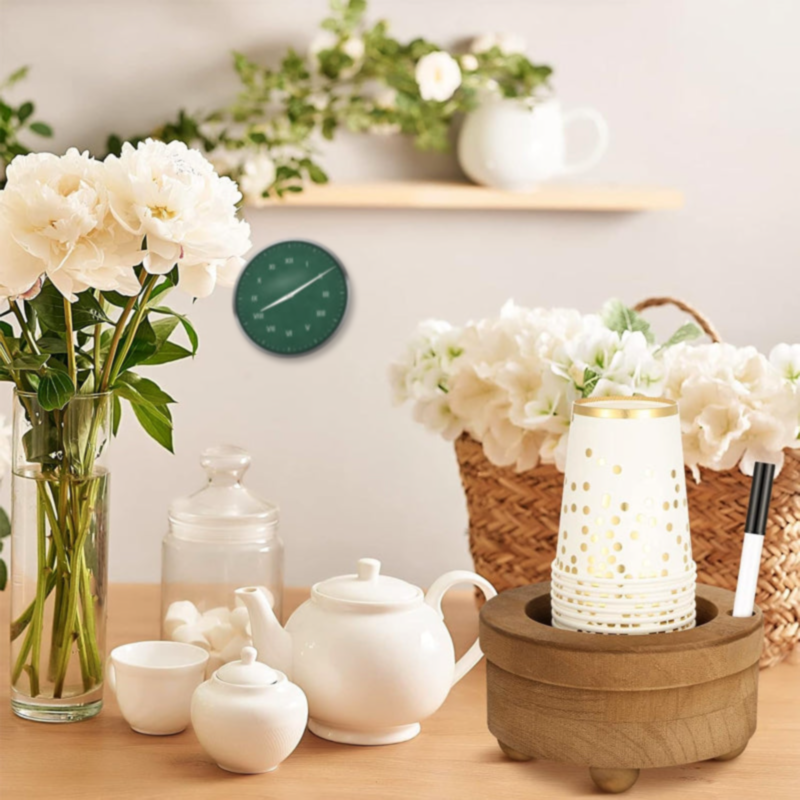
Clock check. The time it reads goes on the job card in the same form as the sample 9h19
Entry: 8h10
